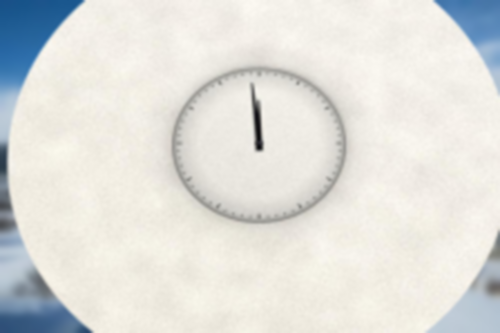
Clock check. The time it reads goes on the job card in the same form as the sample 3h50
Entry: 11h59
